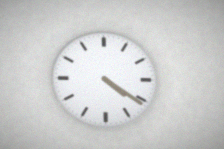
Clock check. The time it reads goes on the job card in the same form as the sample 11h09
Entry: 4h21
